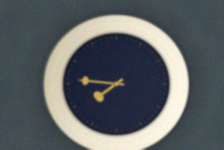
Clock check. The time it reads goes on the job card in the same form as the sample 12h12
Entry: 7h46
